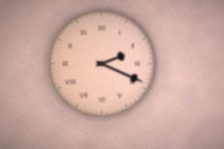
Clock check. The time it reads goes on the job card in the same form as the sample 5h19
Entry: 2h19
